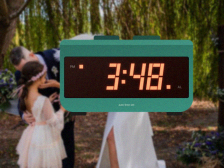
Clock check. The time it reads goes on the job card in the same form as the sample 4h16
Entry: 3h48
